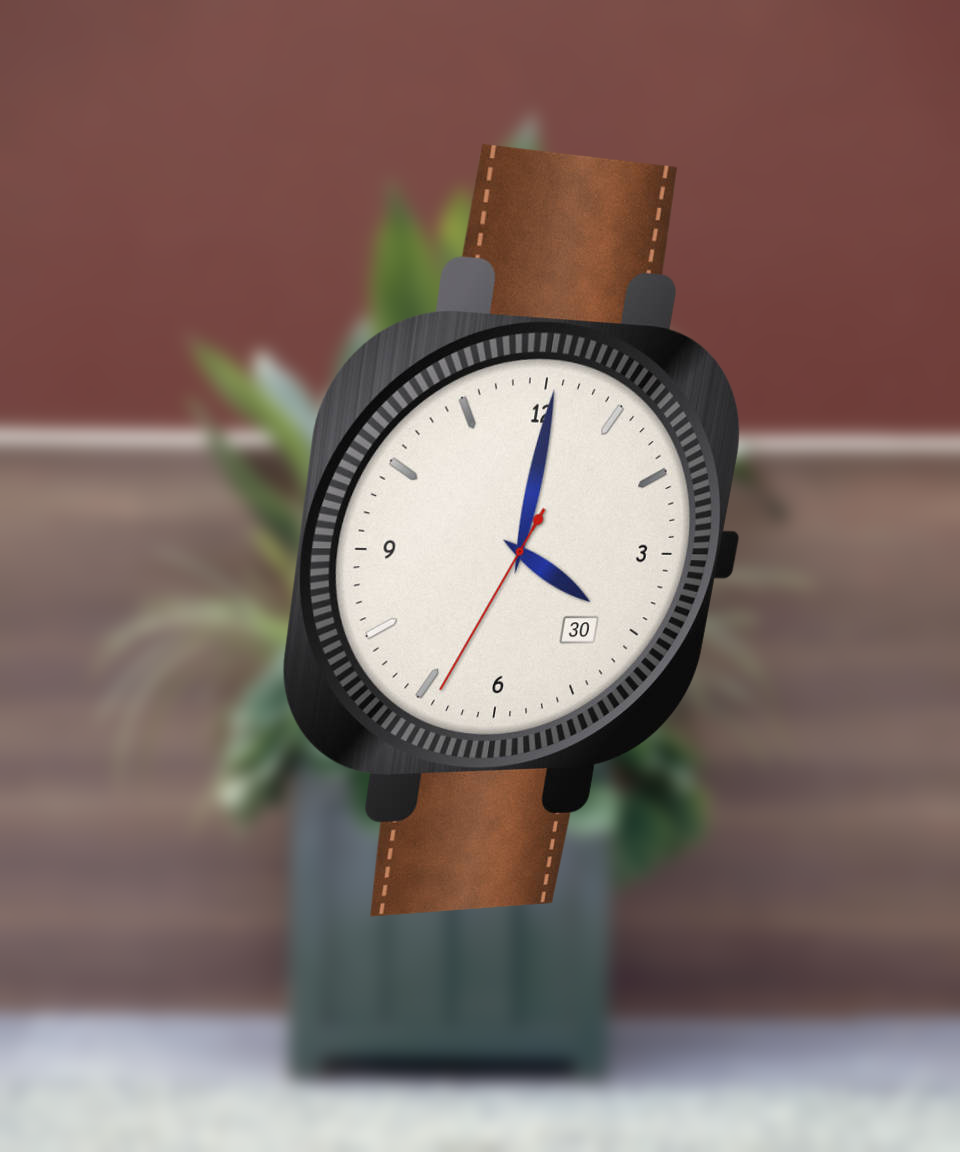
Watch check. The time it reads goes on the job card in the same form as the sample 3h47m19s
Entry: 4h00m34s
